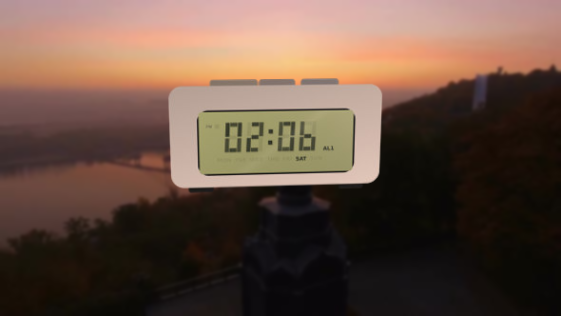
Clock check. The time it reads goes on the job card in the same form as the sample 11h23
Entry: 2h06
